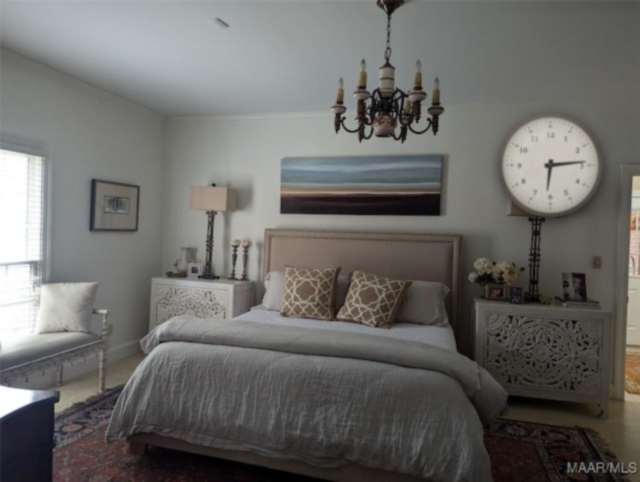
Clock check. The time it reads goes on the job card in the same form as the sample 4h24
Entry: 6h14
